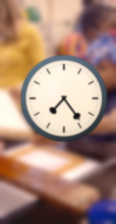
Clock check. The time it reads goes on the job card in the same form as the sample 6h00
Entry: 7h24
